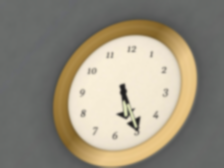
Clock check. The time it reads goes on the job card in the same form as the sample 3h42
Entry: 5h25
